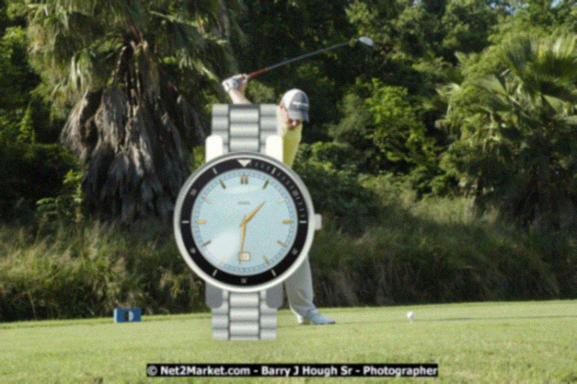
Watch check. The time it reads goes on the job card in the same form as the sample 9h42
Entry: 1h31
